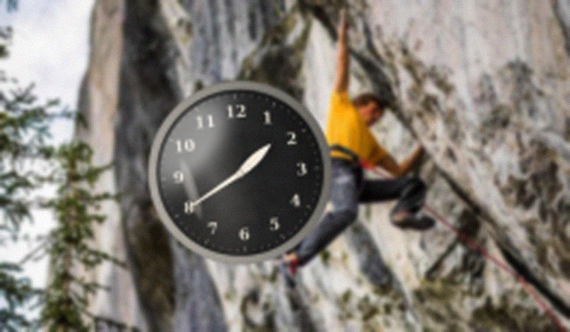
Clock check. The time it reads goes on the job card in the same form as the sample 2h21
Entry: 1h40
